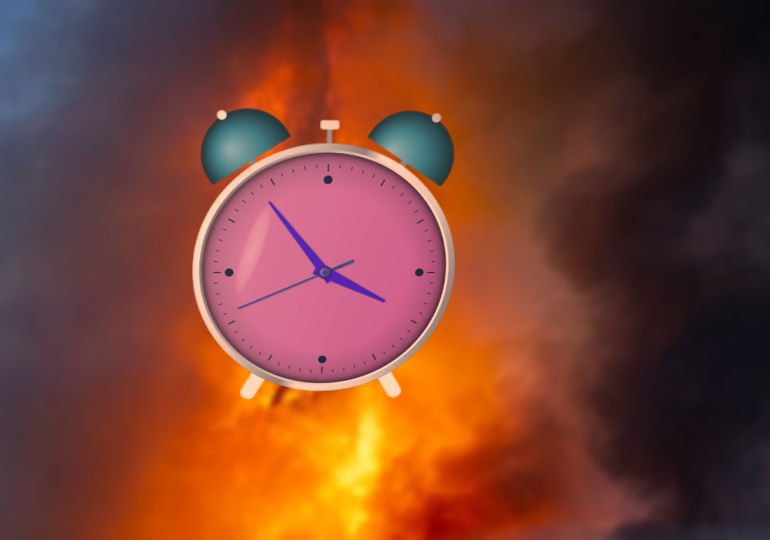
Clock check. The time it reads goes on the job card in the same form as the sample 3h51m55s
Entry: 3h53m41s
